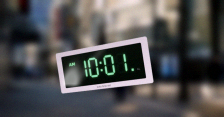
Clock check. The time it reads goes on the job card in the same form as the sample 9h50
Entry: 10h01
